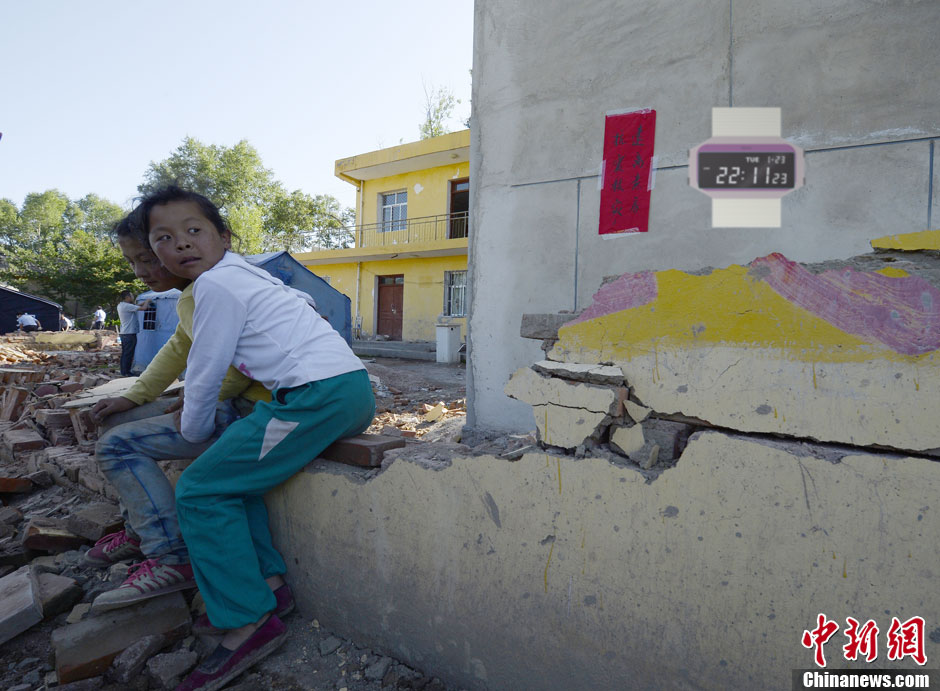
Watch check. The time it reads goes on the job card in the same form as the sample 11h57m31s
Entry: 22h11m23s
